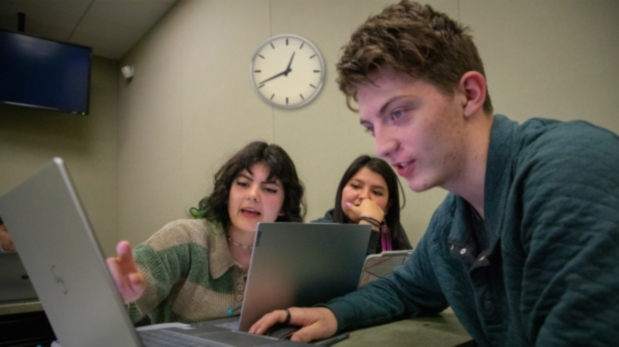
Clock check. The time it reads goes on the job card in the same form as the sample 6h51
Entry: 12h41
